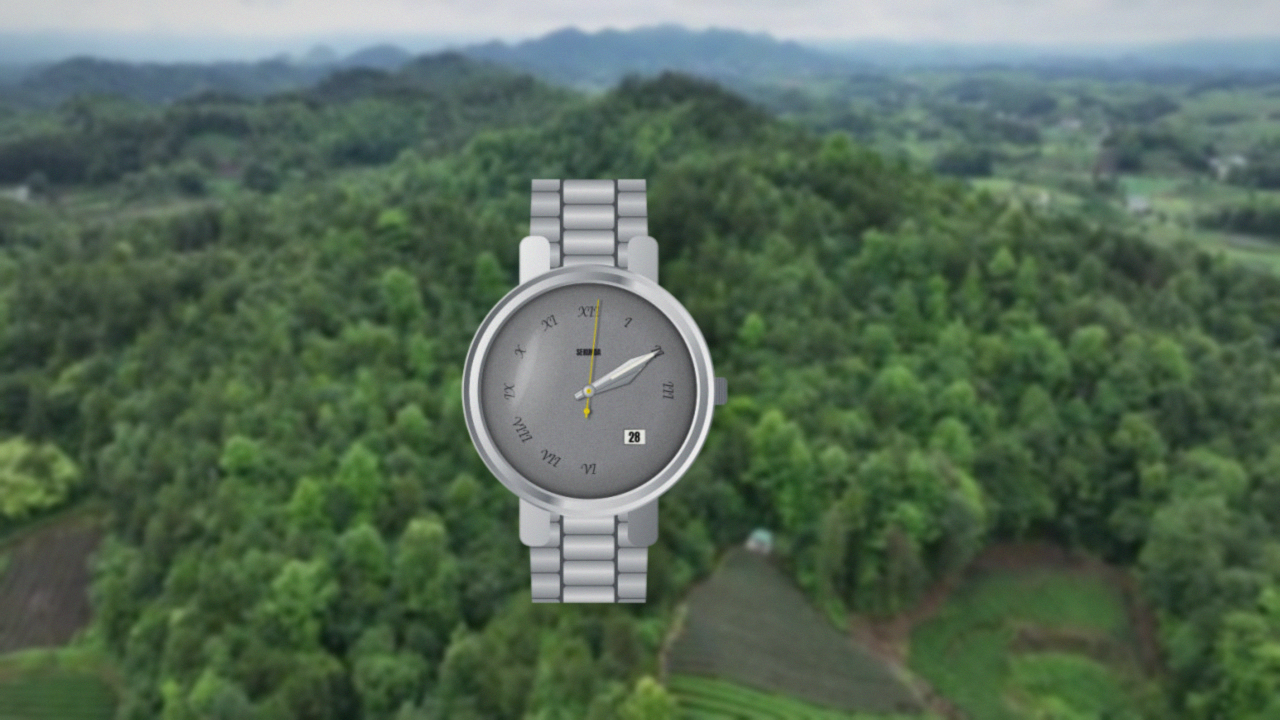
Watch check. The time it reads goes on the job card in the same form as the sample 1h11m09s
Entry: 2h10m01s
